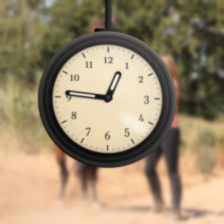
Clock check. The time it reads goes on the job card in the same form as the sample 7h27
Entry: 12h46
